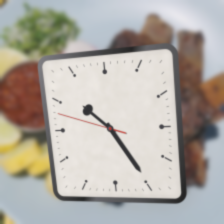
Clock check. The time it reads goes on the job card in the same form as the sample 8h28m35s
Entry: 10h24m48s
